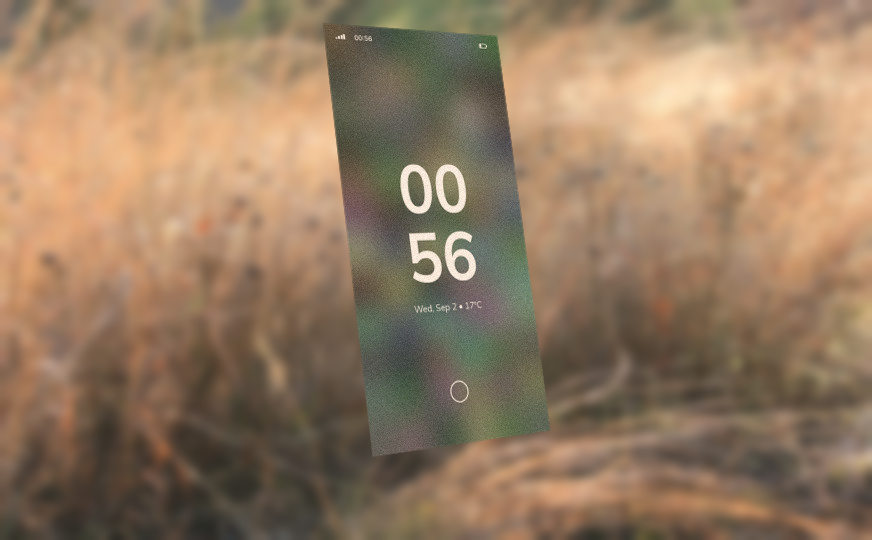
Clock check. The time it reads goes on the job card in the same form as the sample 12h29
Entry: 0h56
